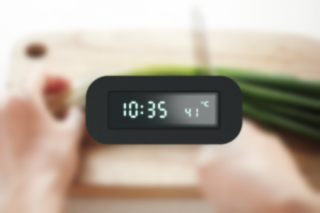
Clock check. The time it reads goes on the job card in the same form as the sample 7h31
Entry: 10h35
